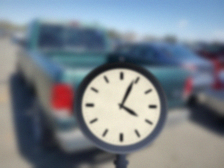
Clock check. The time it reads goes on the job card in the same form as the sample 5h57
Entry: 4h04
